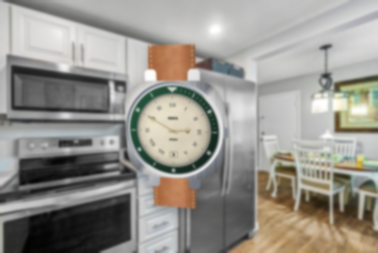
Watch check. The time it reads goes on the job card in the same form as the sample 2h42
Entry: 2h50
